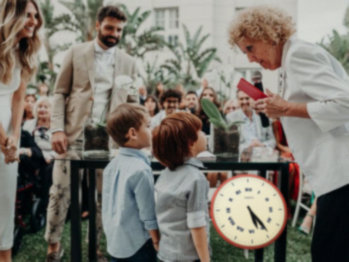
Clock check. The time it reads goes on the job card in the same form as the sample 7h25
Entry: 5h24
